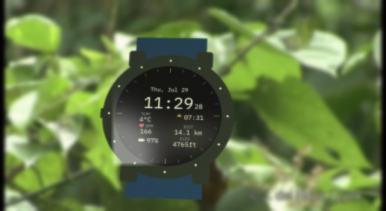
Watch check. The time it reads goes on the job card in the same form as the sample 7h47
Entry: 11h29
